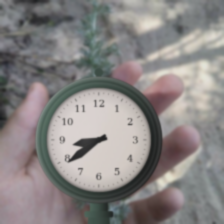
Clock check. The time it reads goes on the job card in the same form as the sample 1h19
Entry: 8h39
